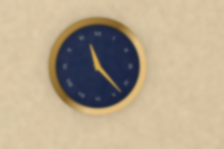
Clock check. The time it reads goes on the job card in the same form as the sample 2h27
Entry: 11h23
